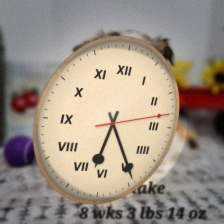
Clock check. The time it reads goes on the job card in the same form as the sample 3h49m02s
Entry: 6h24m13s
